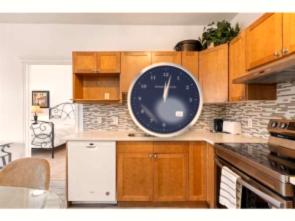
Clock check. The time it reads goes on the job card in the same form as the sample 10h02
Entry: 12h02
